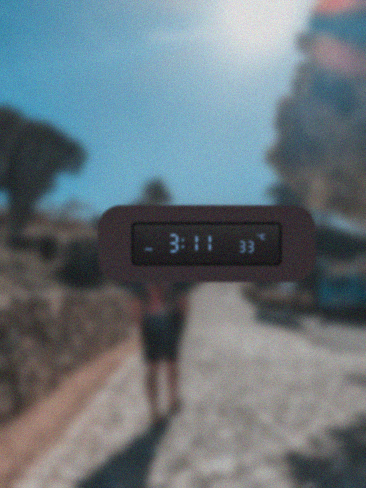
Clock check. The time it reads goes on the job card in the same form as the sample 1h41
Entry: 3h11
